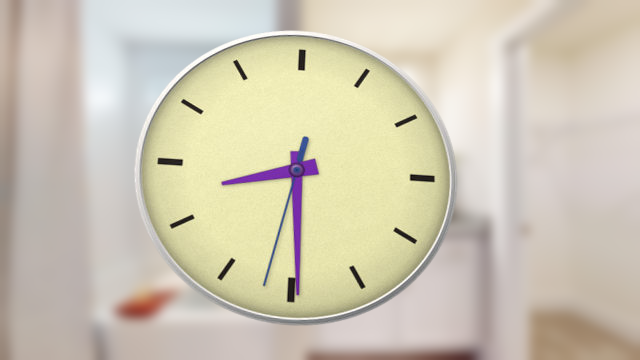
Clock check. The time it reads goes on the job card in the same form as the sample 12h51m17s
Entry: 8h29m32s
